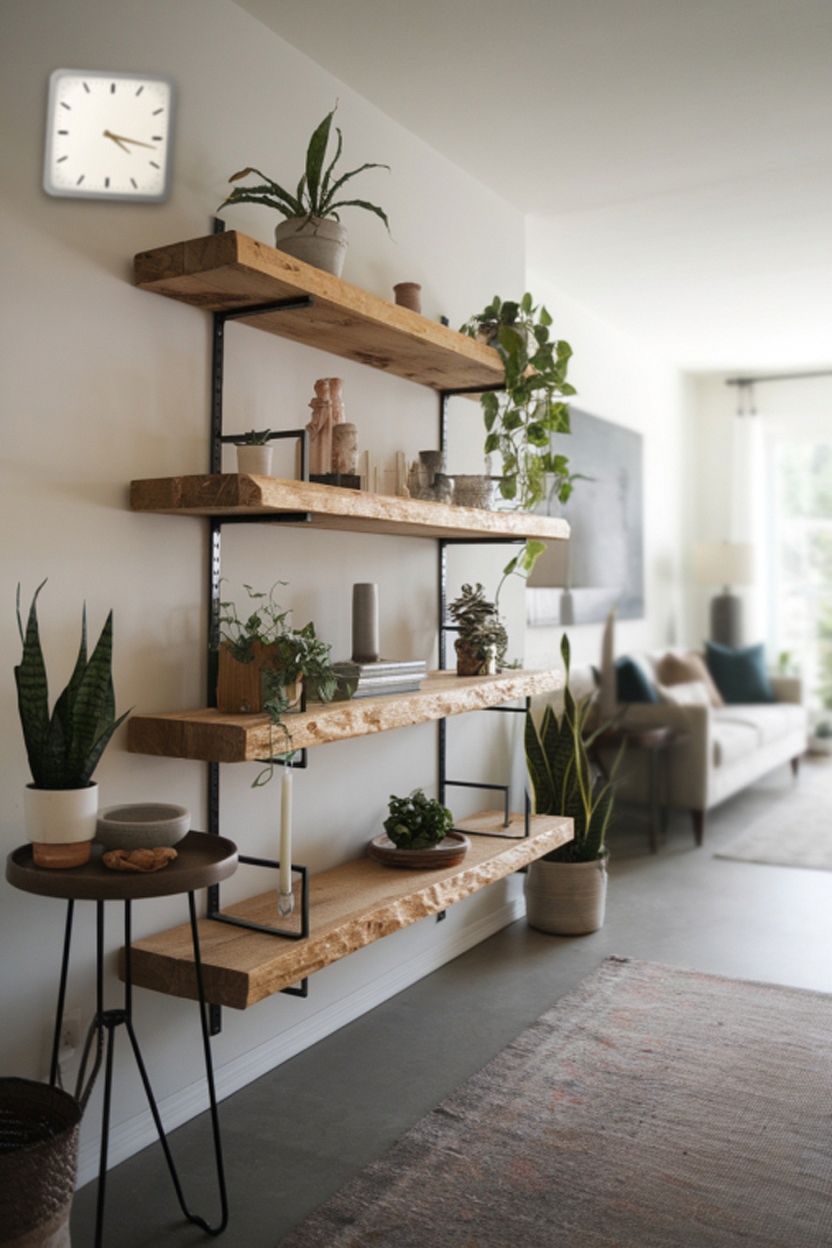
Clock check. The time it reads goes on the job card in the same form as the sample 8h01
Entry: 4h17
